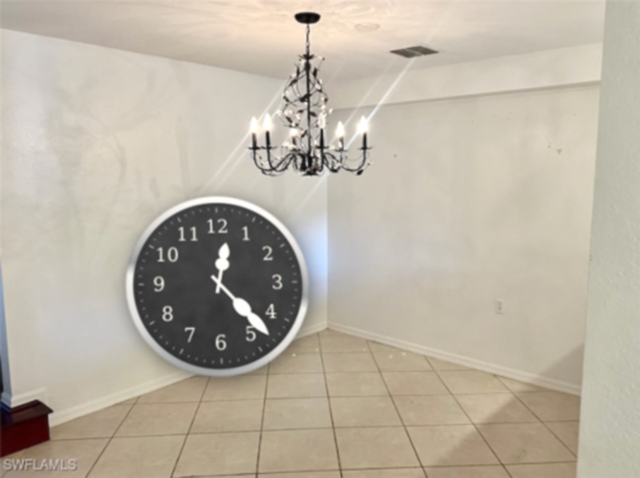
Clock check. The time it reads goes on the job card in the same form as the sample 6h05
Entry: 12h23
